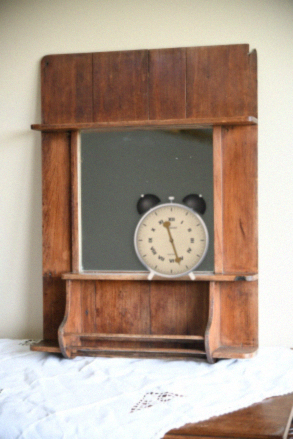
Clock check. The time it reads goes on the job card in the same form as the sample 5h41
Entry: 11h27
